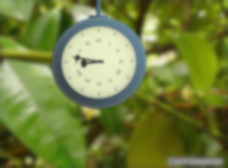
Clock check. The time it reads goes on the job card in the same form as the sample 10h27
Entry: 8h47
